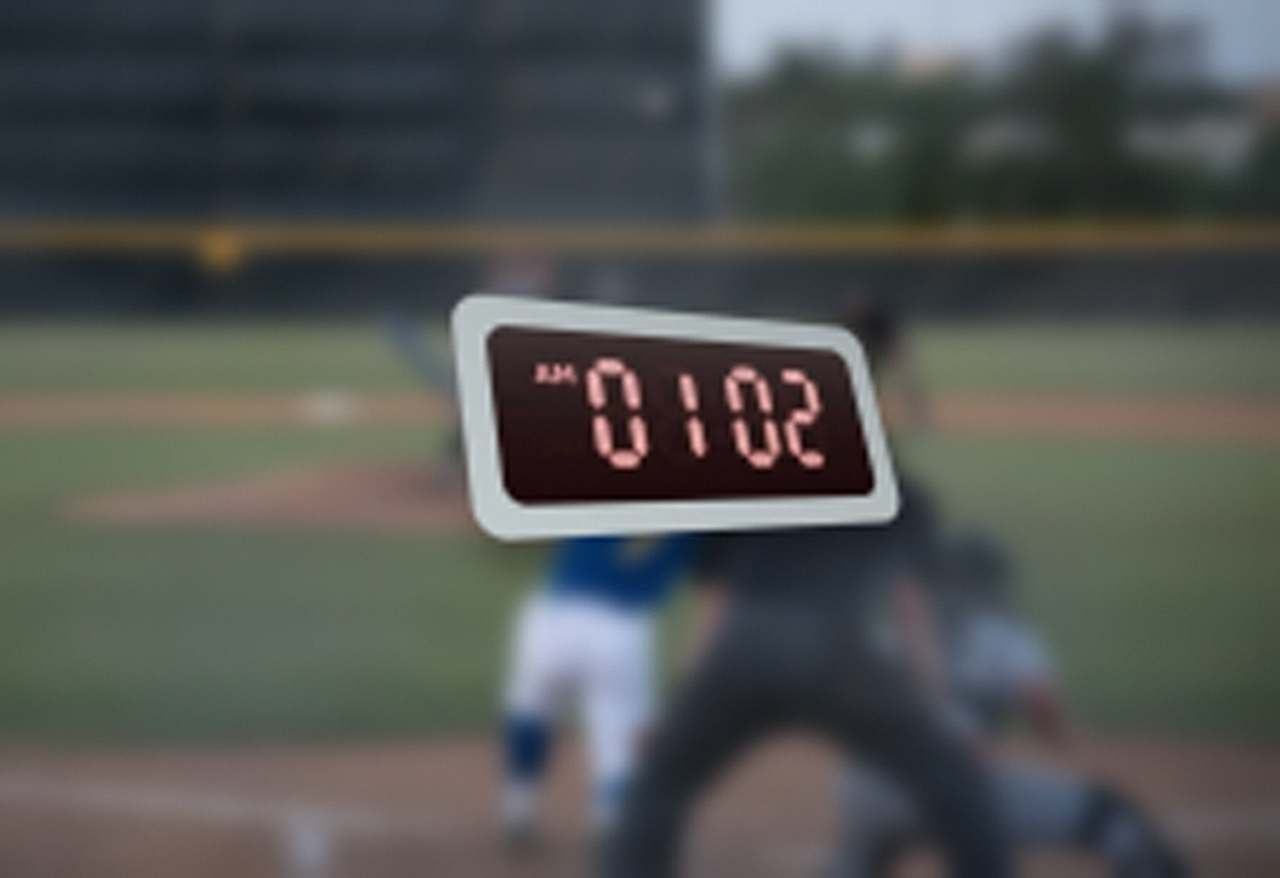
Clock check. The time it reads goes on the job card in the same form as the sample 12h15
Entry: 1h02
